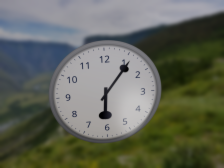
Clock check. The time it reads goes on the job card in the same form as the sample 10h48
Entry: 6h06
